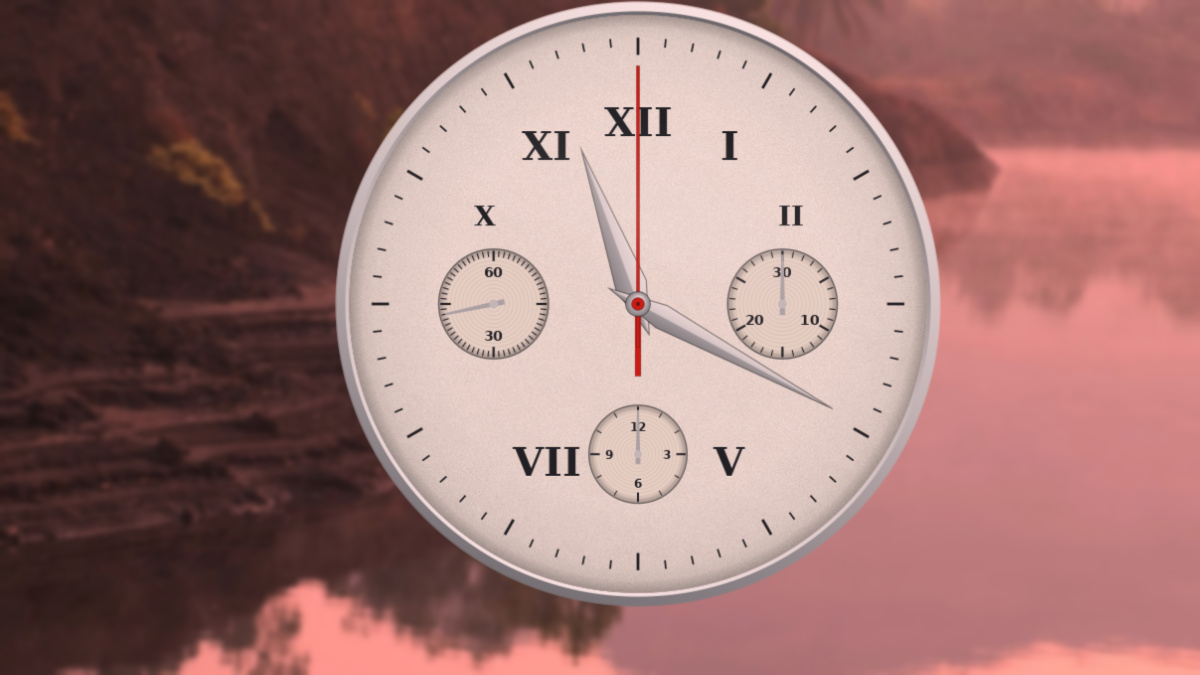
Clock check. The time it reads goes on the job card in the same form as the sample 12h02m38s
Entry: 11h19m43s
